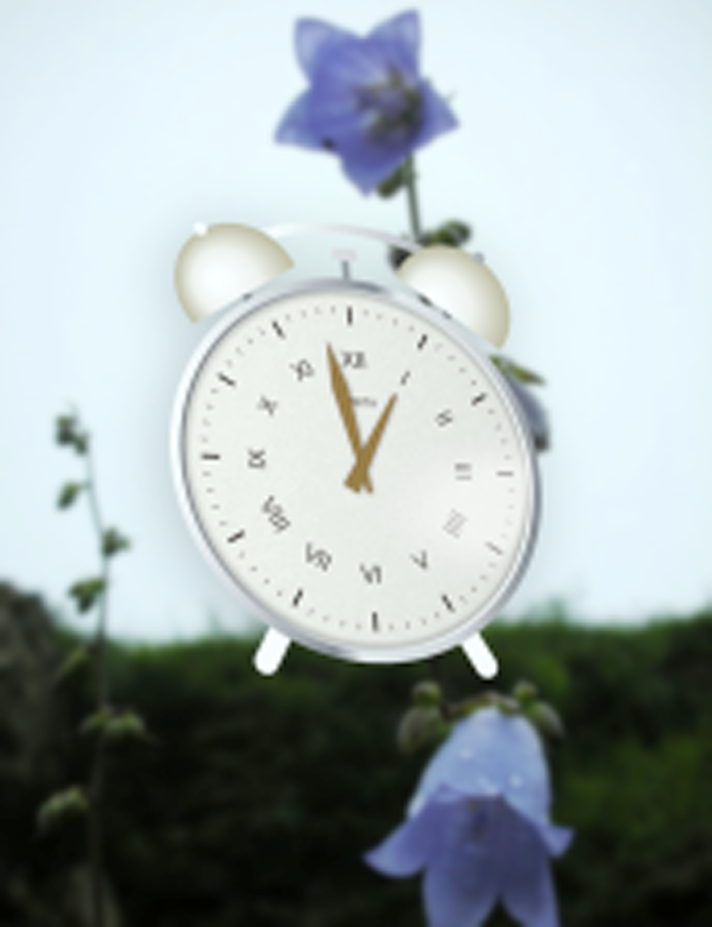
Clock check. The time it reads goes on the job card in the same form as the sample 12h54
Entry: 12h58
